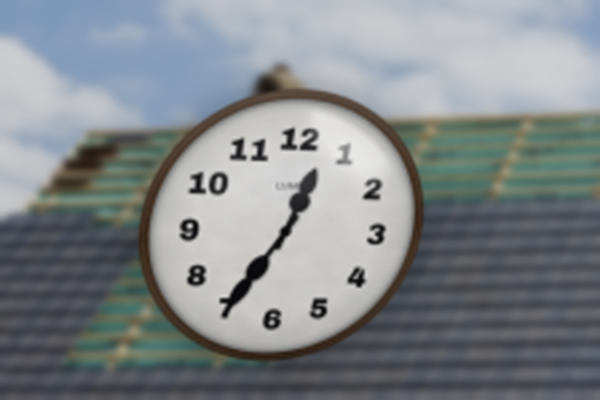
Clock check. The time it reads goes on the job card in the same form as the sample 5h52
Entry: 12h35
